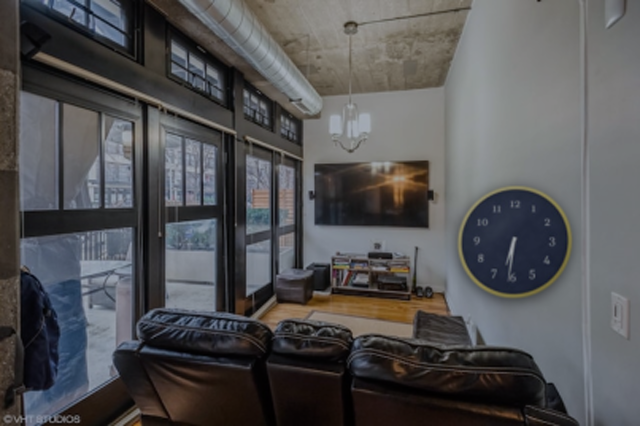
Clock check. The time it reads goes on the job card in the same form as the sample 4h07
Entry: 6h31
